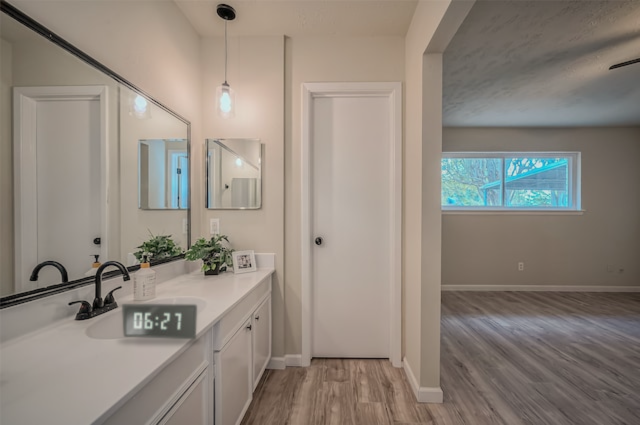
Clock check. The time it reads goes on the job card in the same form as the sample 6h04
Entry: 6h27
